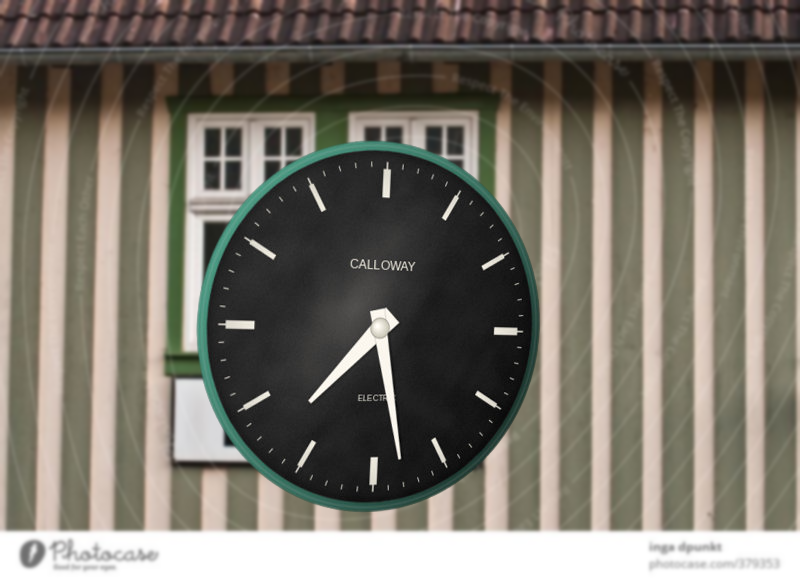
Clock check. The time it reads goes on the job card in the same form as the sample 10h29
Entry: 7h28
